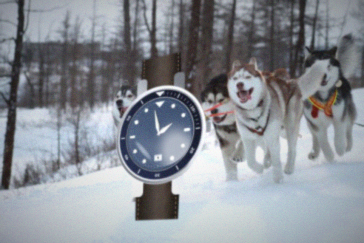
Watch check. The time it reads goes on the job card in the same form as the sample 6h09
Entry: 1h58
